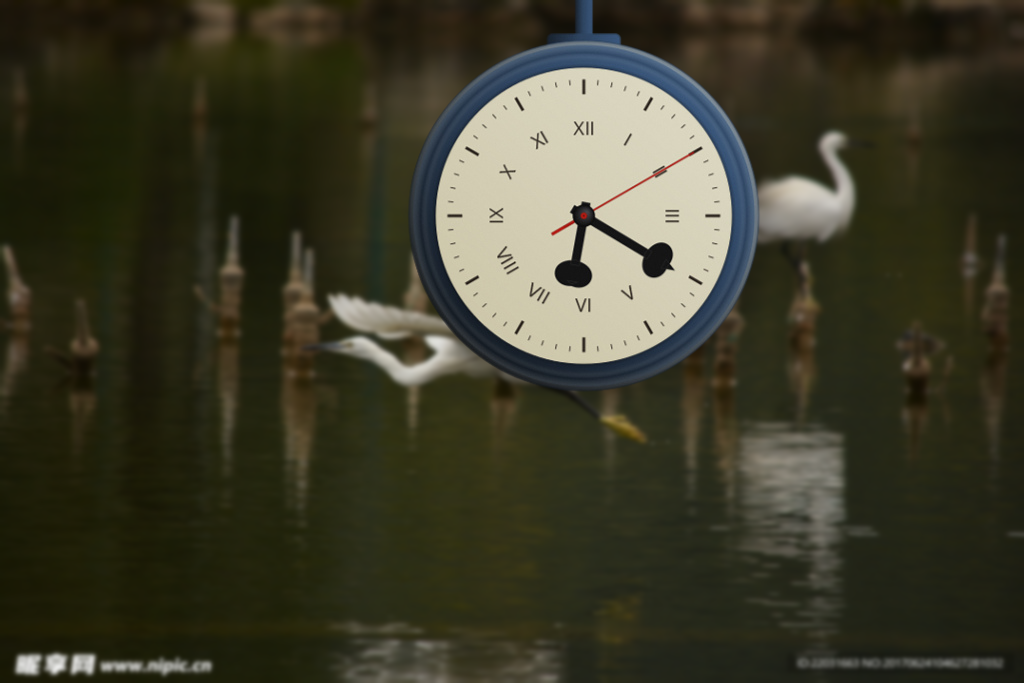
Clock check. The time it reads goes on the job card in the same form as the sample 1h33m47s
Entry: 6h20m10s
